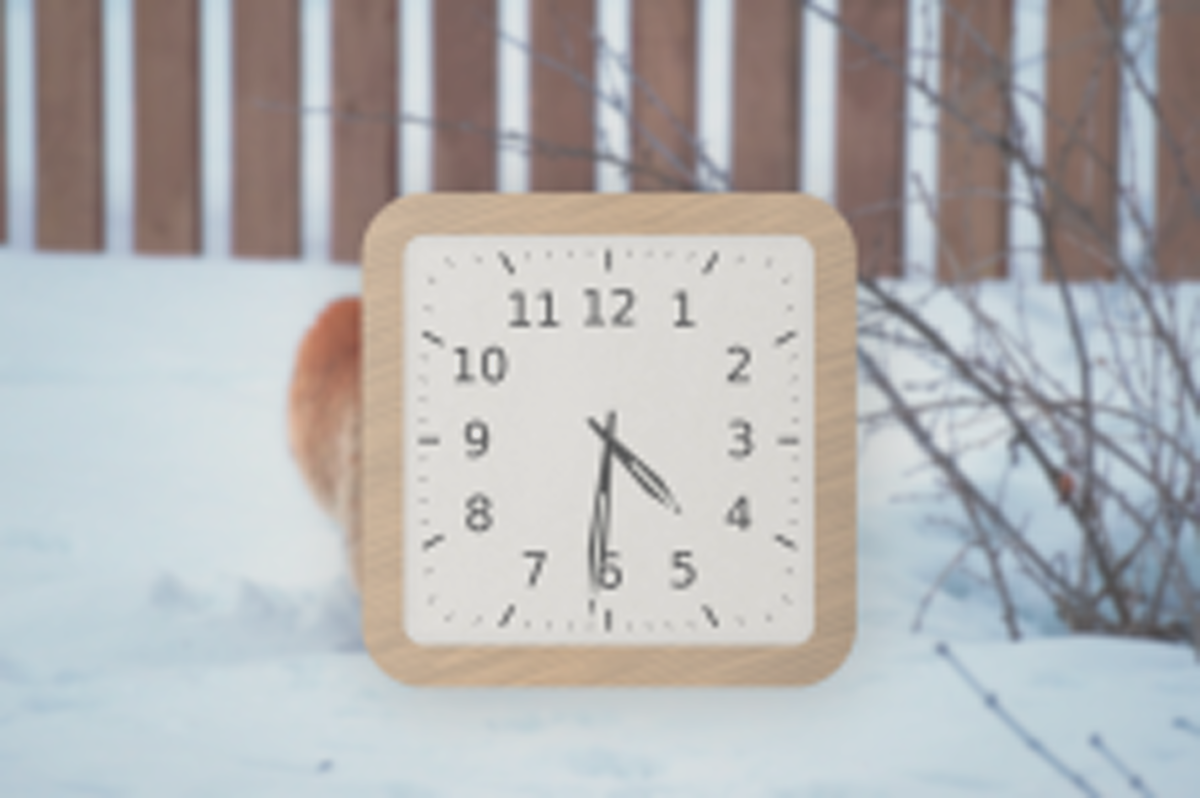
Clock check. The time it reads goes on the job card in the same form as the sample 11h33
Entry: 4h31
